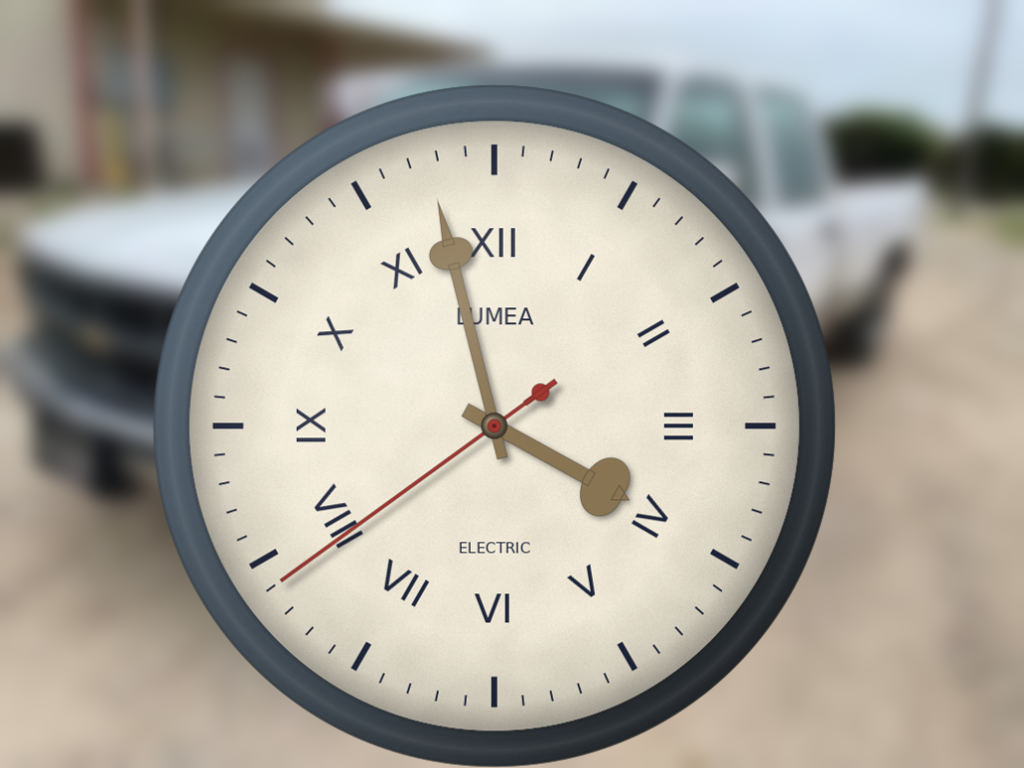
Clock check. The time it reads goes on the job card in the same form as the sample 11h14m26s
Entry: 3h57m39s
